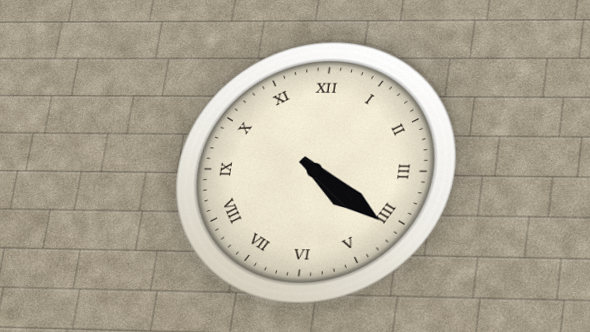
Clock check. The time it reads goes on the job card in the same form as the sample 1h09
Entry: 4h21
